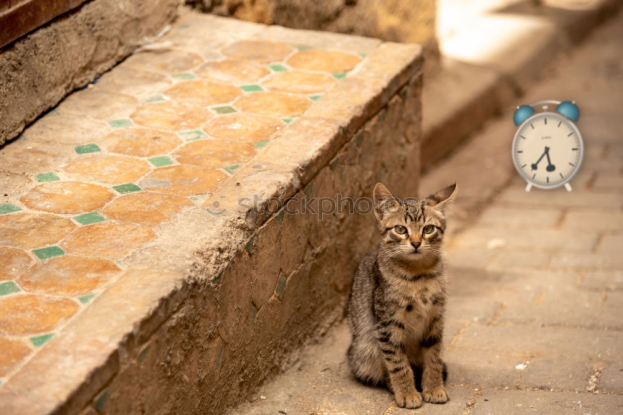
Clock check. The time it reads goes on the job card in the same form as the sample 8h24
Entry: 5h37
